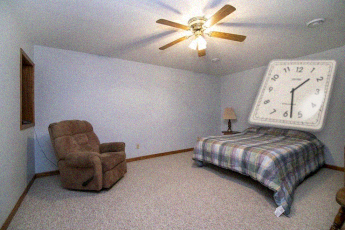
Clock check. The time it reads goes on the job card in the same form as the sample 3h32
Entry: 1h28
